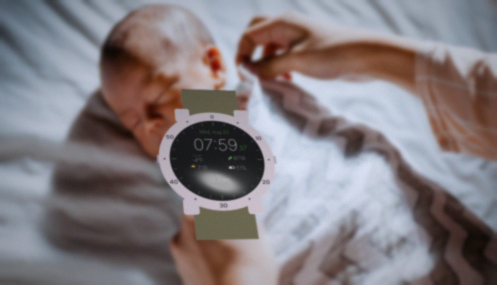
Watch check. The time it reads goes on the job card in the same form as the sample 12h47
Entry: 7h59
